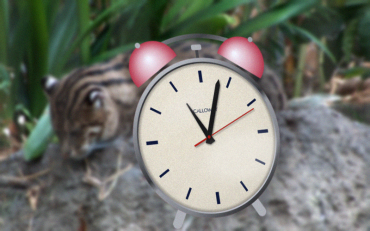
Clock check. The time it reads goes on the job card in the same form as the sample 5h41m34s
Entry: 11h03m11s
